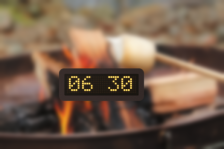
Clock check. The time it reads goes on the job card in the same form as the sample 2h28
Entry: 6h30
